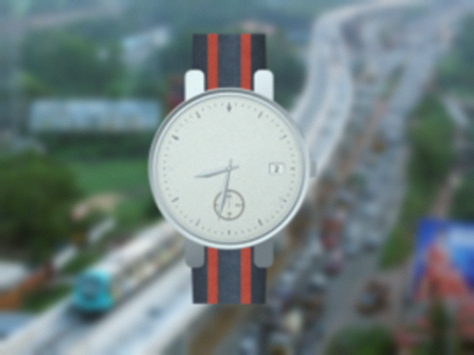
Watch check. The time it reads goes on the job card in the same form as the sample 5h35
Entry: 8h32
